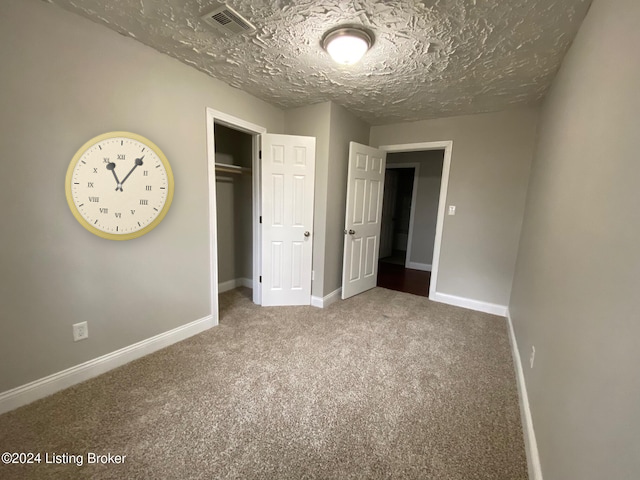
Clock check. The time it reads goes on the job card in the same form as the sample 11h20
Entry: 11h06
